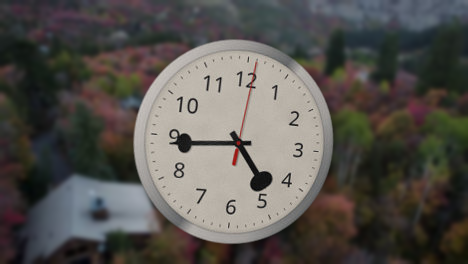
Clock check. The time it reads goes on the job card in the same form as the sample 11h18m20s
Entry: 4h44m01s
